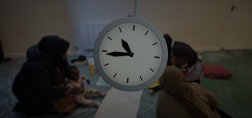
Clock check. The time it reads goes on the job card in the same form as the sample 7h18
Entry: 10h44
